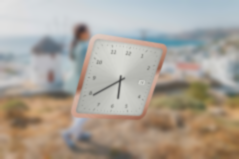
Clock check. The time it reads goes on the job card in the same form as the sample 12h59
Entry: 5h39
